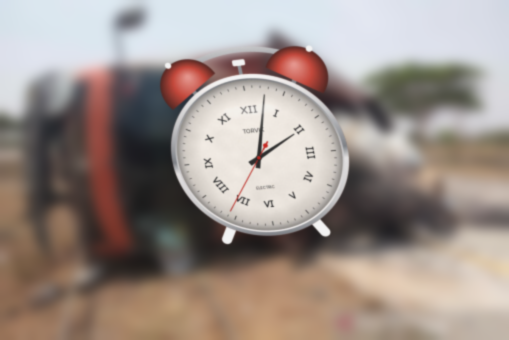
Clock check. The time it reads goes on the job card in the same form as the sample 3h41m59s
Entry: 2h02m36s
